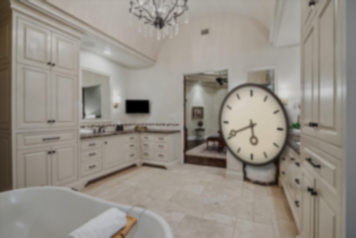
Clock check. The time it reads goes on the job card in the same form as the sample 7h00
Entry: 5h41
